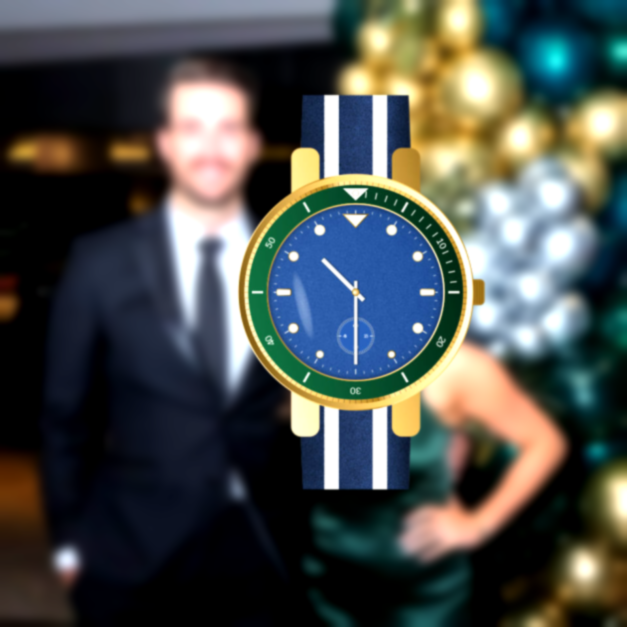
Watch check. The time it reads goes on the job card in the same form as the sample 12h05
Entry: 10h30
